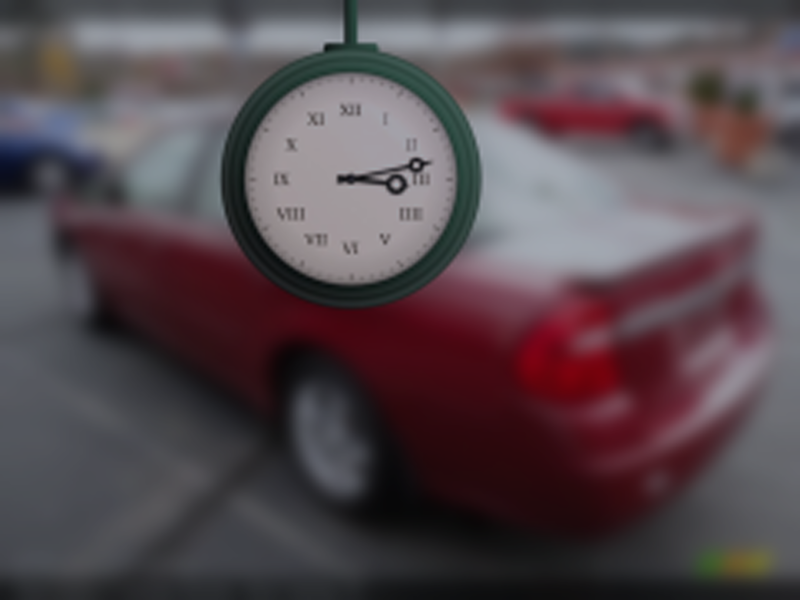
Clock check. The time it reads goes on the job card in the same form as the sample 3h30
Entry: 3h13
